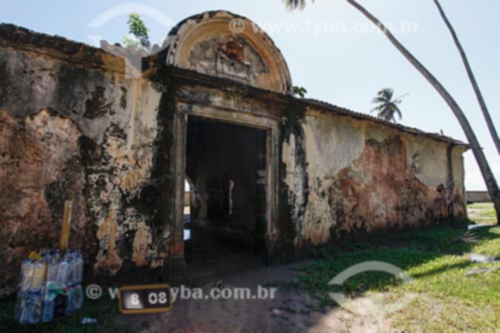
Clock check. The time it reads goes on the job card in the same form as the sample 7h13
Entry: 8h08
